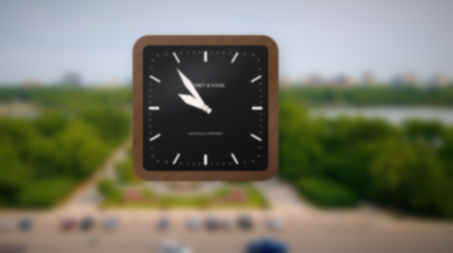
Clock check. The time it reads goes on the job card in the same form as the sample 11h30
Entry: 9h54
